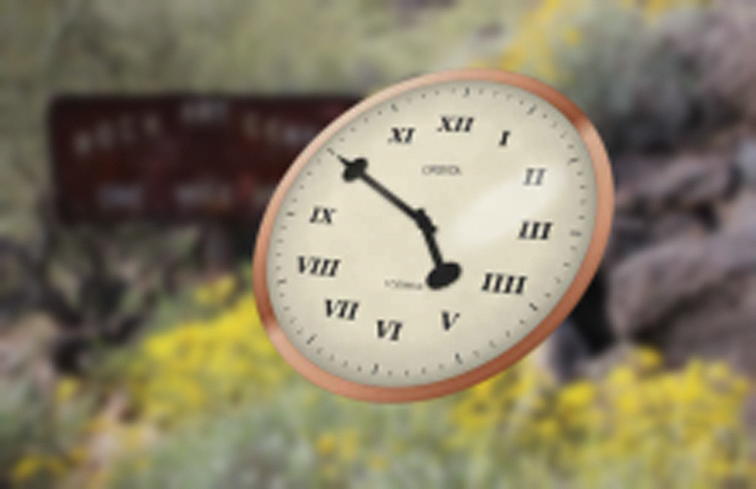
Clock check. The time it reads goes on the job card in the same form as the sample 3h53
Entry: 4h50
